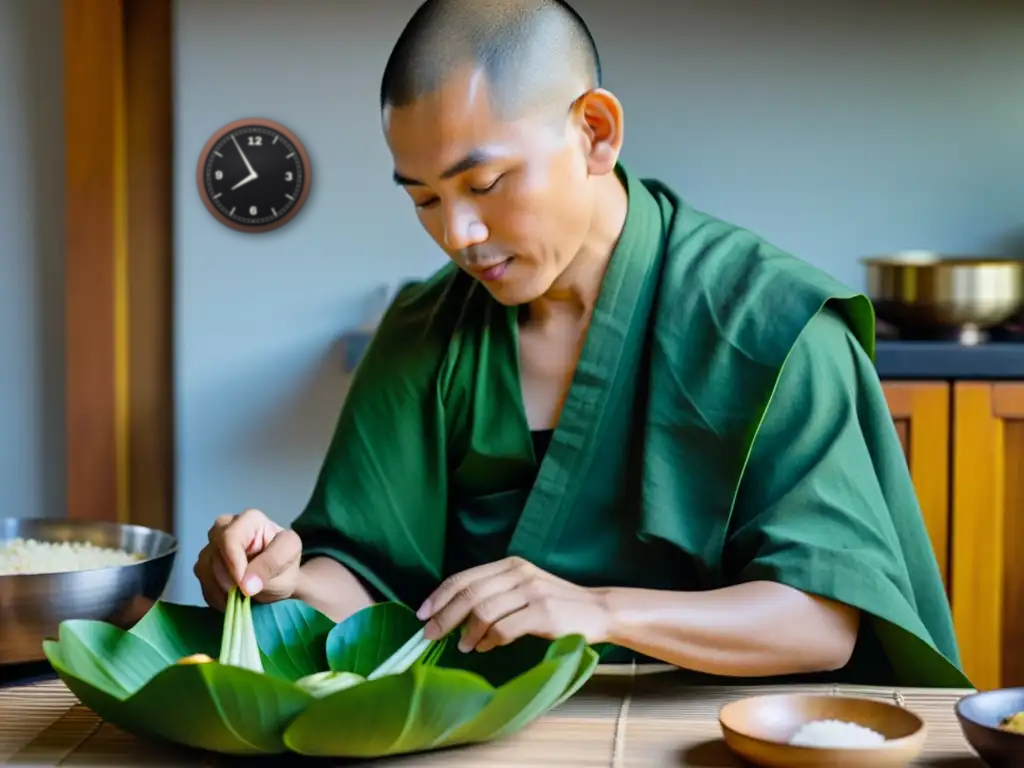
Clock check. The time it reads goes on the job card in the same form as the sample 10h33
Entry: 7h55
